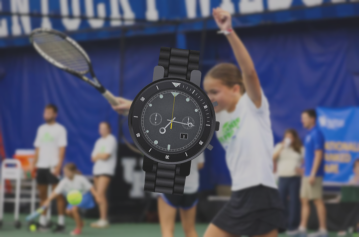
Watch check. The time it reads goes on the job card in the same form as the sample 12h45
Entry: 7h16
